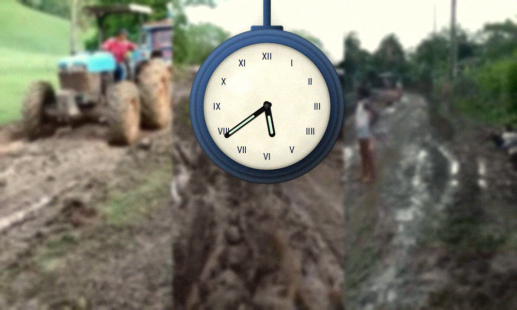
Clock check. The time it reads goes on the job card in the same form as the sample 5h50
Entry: 5h39
